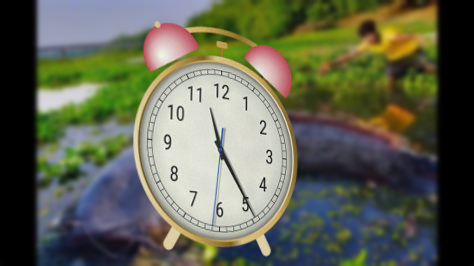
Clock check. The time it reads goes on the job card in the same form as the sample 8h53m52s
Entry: 11h24m31s
